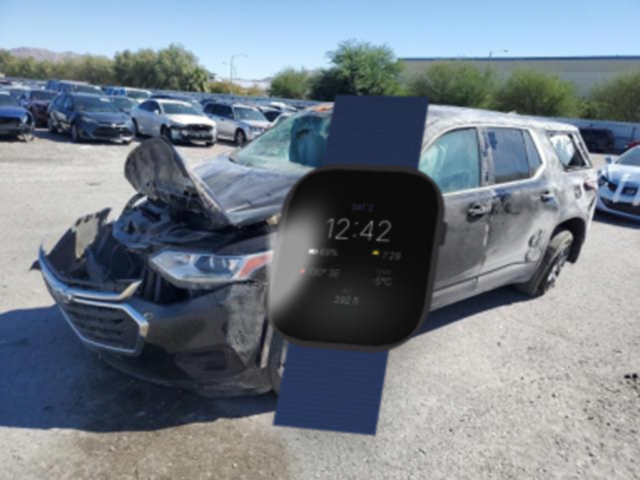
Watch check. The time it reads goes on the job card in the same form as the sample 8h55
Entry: 12h42
